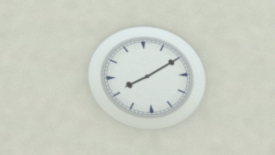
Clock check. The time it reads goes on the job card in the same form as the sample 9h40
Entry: 8h10
